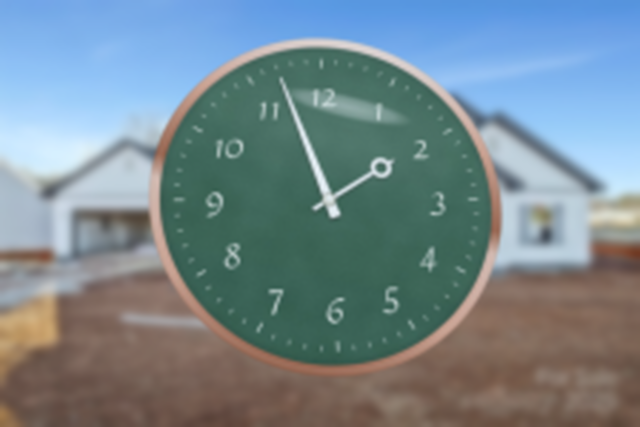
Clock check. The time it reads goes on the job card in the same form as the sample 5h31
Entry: 1h57
